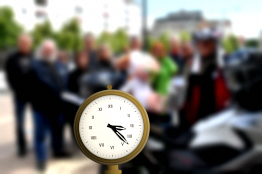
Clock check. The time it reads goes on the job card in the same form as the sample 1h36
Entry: 3h23
